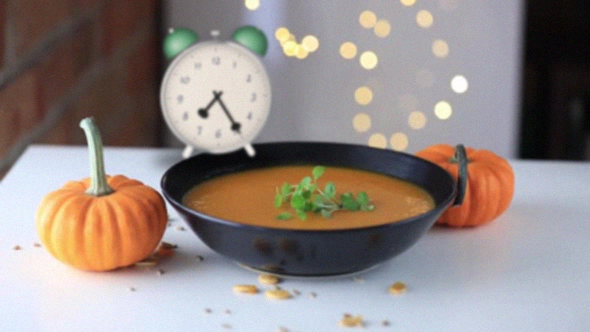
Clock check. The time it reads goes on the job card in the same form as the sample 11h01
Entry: 7h25
